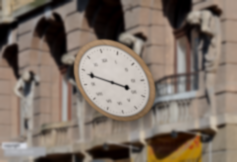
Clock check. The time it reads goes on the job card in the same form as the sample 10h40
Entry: 3h49
